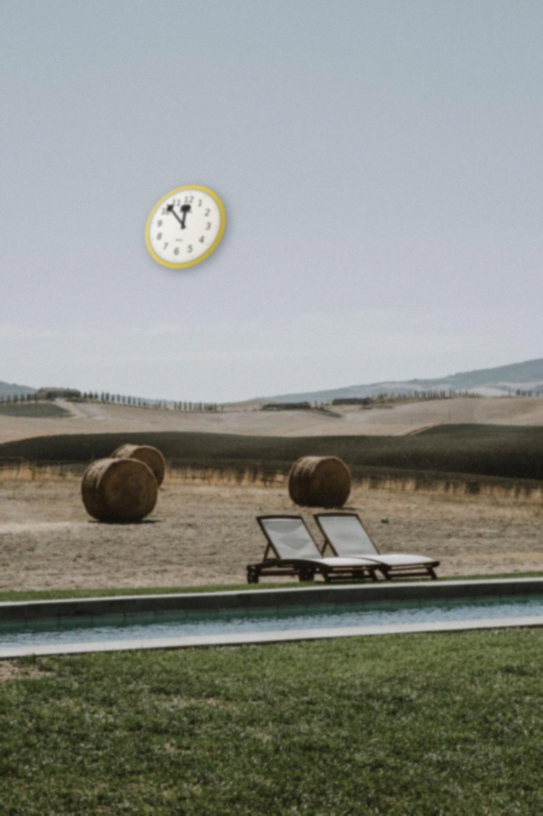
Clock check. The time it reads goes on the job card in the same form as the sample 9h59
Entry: 11h52
